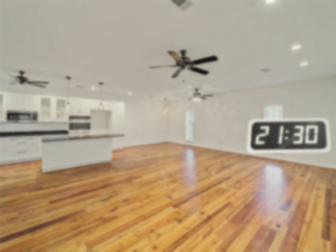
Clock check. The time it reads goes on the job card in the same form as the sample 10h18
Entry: 21h30
